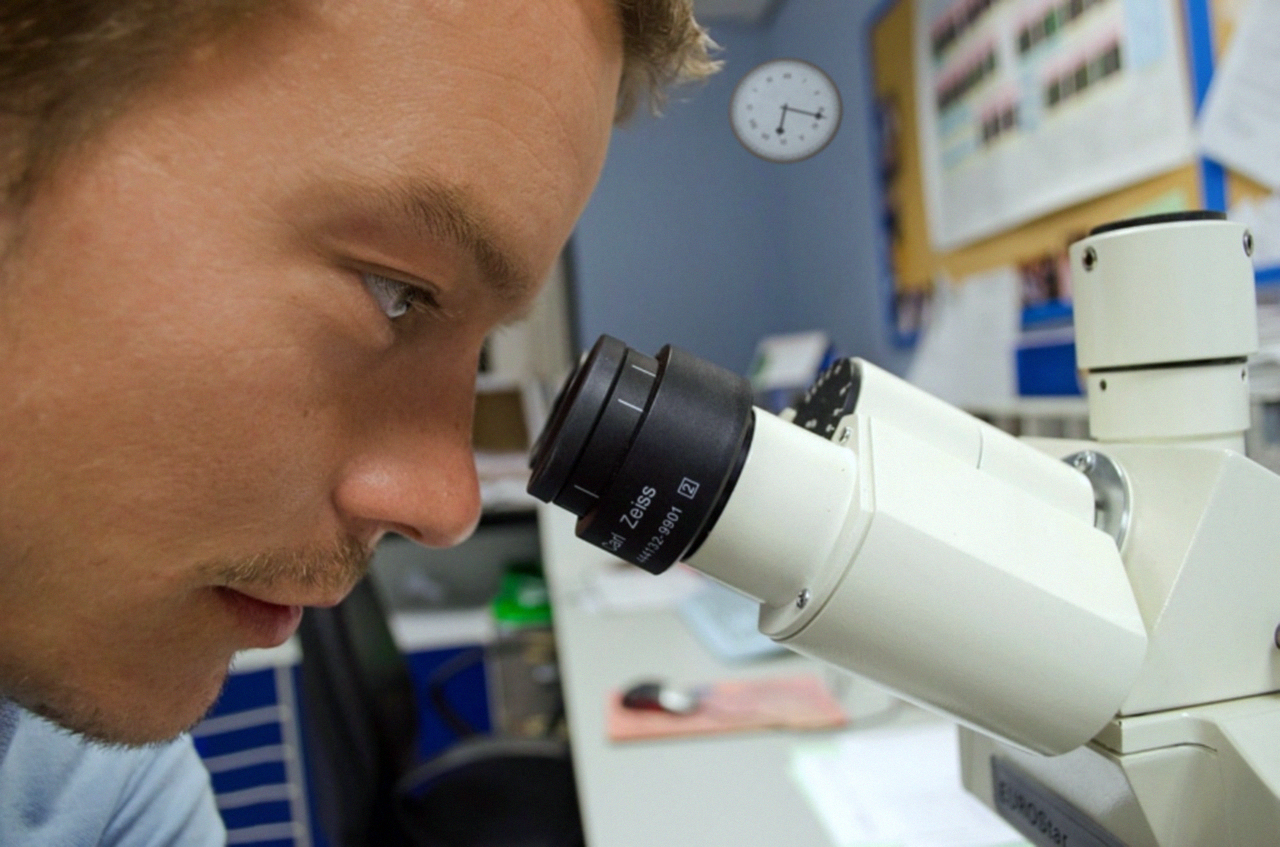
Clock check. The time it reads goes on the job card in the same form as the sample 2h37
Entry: 6h17
